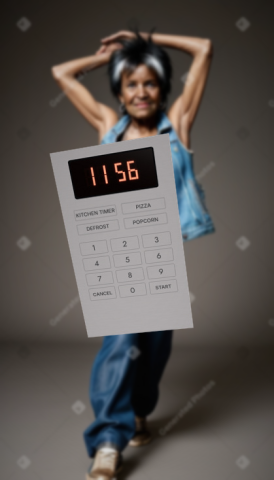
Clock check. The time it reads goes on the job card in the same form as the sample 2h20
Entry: 11h56
